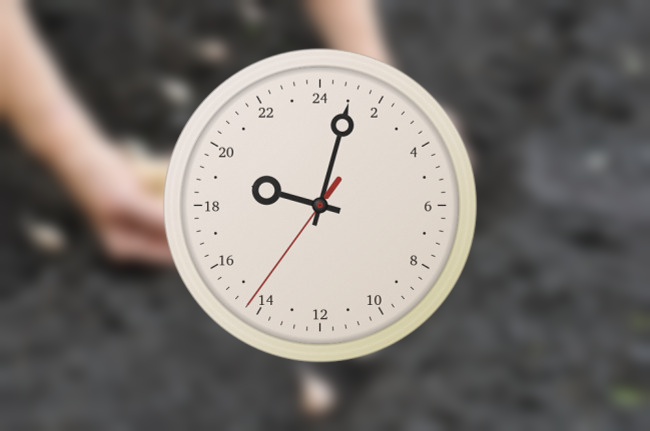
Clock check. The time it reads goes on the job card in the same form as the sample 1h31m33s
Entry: 19h02m36s
